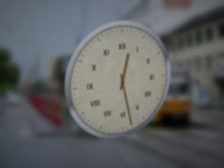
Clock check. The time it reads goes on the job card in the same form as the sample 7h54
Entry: 12h28
